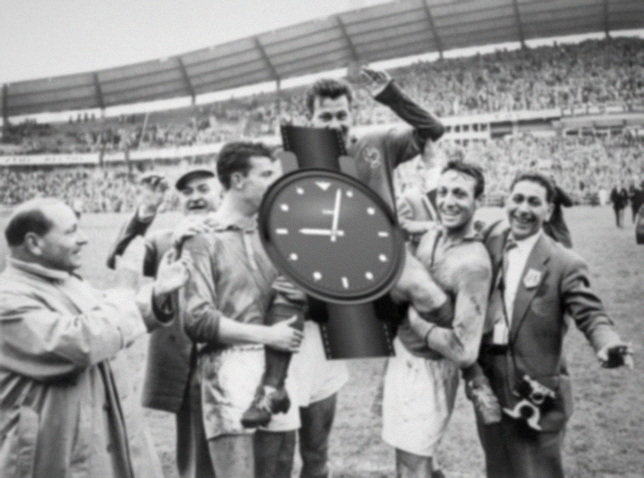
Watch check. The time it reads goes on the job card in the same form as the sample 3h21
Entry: 9h03
